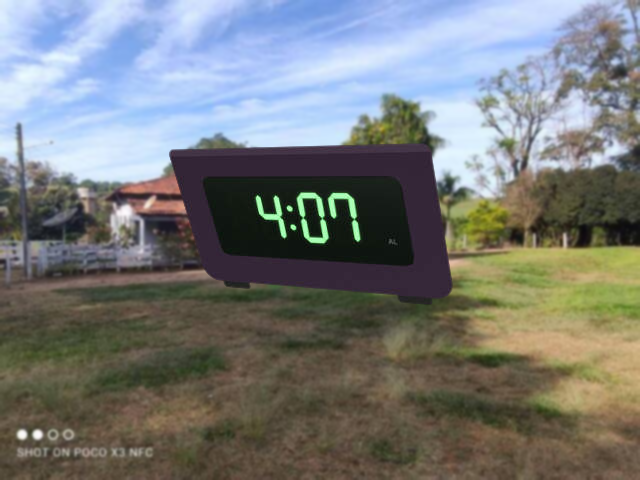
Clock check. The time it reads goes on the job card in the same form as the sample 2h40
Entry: 4h07
